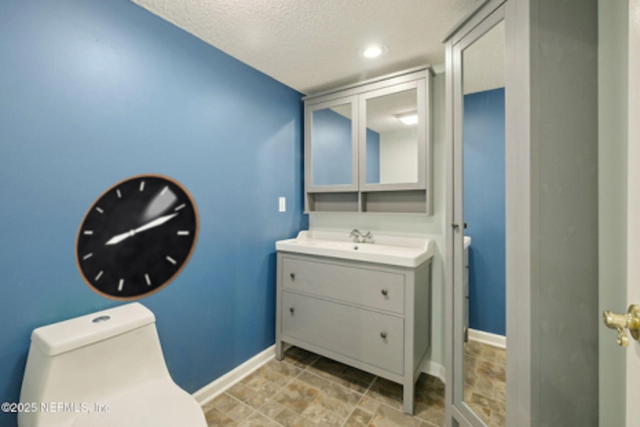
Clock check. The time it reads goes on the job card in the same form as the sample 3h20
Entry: 8h11
